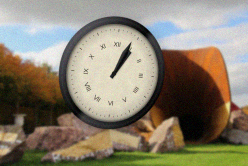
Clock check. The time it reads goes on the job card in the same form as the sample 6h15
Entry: 1h04
